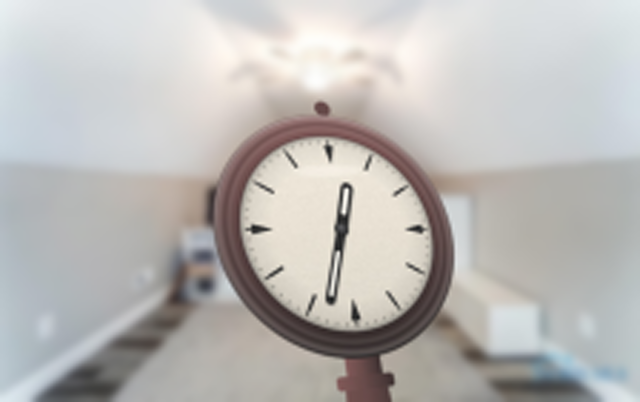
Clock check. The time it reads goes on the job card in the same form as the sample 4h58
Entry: 12h33
